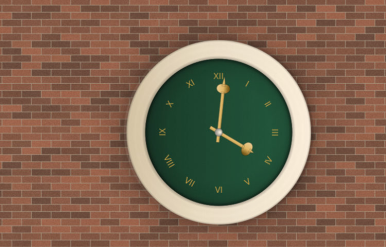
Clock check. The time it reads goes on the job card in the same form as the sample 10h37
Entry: 4h01
